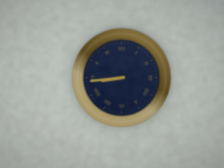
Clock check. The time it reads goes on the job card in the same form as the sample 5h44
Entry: 8h44
